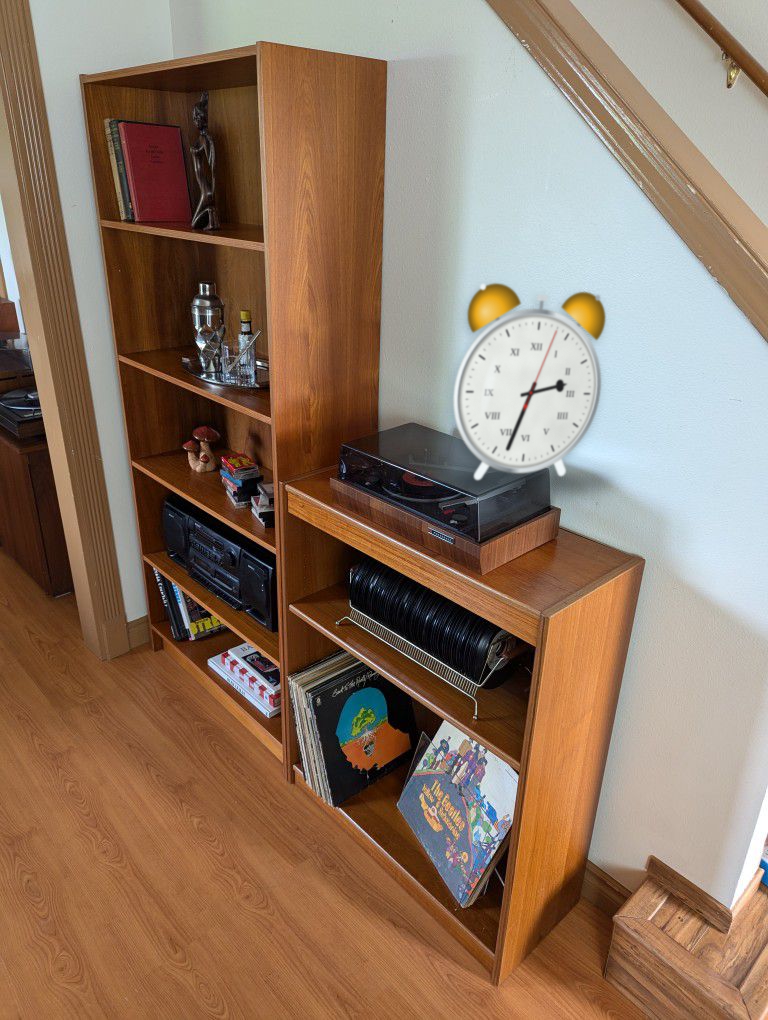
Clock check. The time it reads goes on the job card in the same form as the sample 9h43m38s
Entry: 2h33m03s
